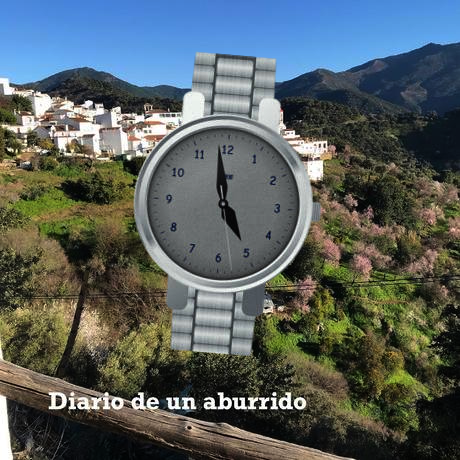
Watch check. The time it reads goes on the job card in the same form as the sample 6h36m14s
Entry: 4h58m28s
